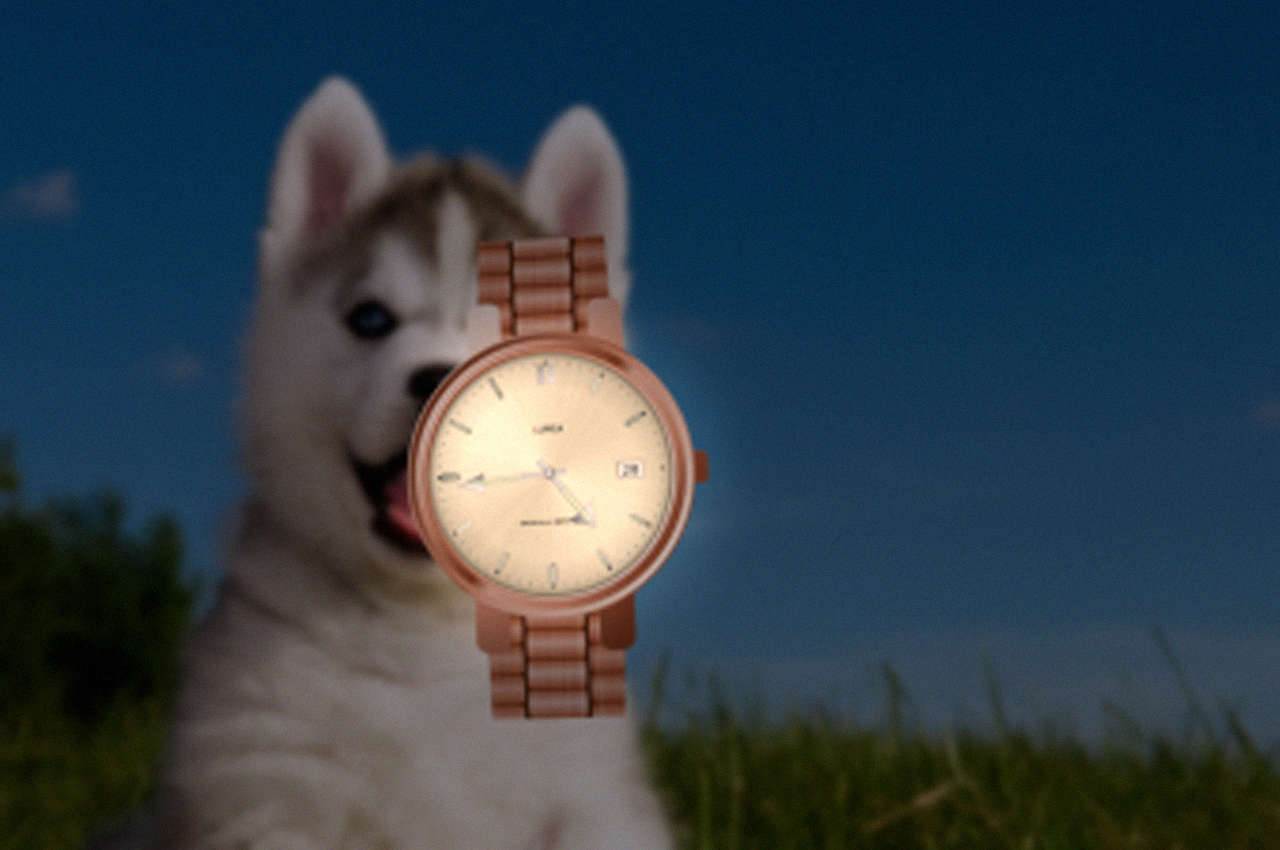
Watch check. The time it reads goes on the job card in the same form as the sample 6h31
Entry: 4h44
